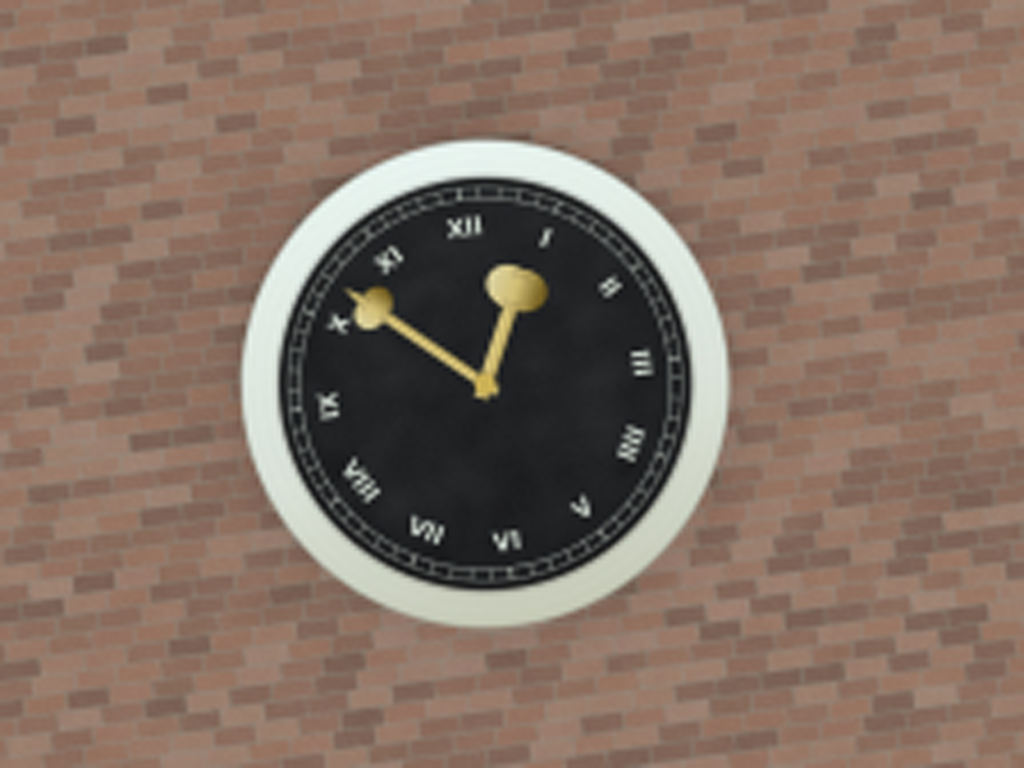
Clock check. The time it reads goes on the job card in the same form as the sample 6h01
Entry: 12h52
